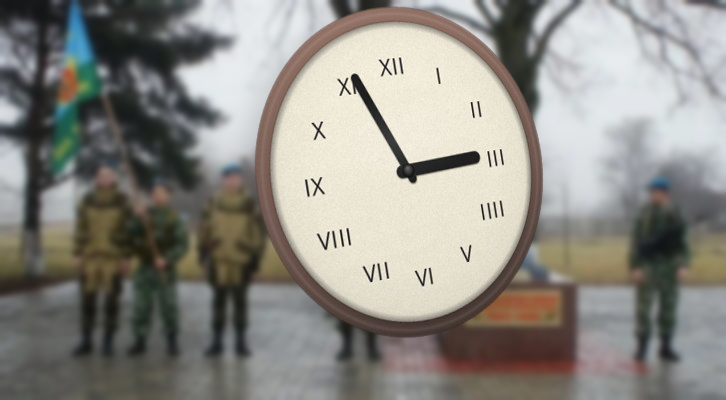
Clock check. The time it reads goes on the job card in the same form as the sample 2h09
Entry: 2h56
